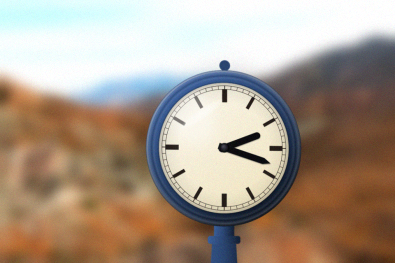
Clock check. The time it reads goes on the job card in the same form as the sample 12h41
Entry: 2h18
